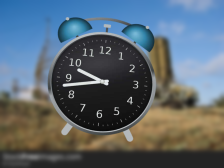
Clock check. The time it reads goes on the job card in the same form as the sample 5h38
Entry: 9h43
